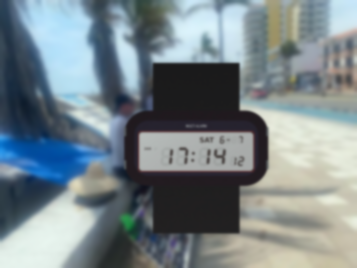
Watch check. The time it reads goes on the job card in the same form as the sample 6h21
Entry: 17h14
